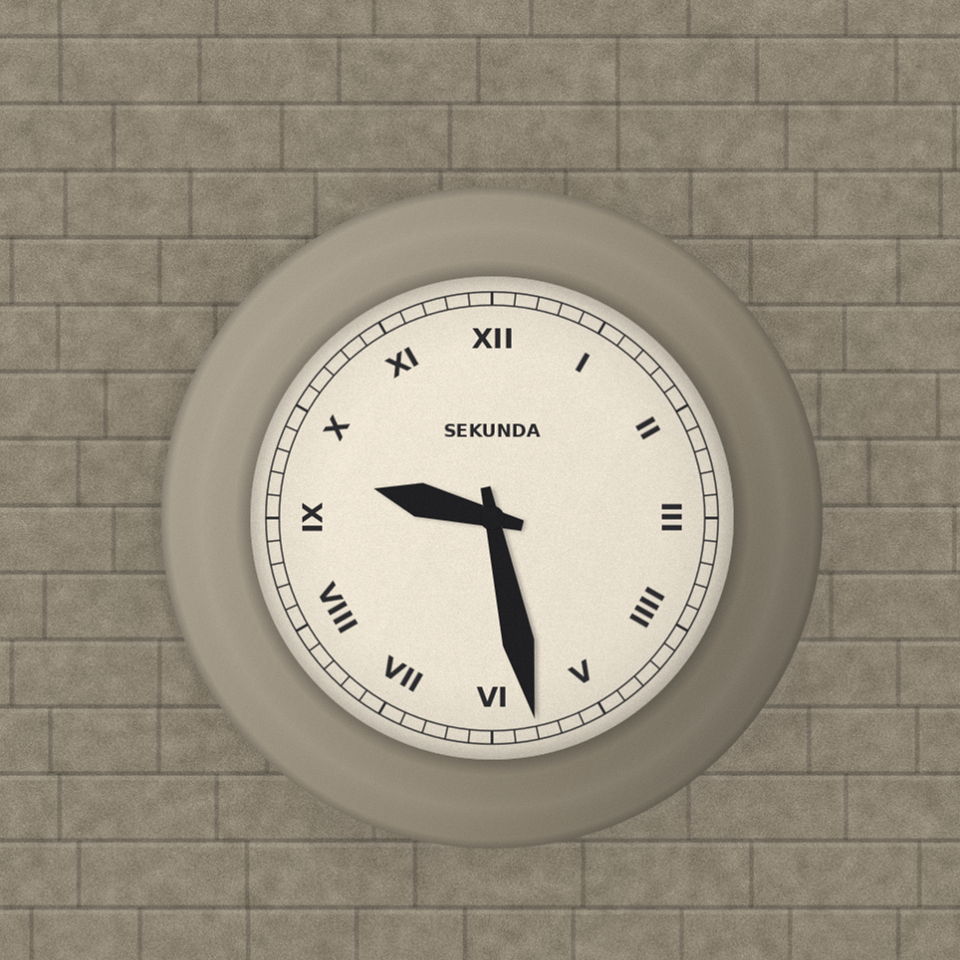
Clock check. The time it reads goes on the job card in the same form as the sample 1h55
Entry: 9h28
